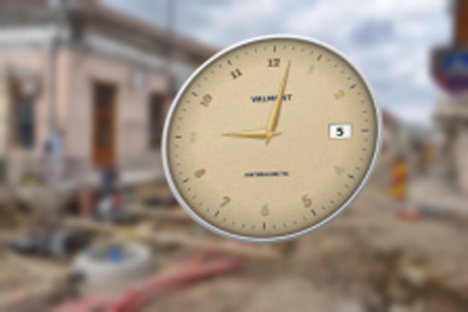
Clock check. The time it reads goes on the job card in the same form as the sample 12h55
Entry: 9h02
